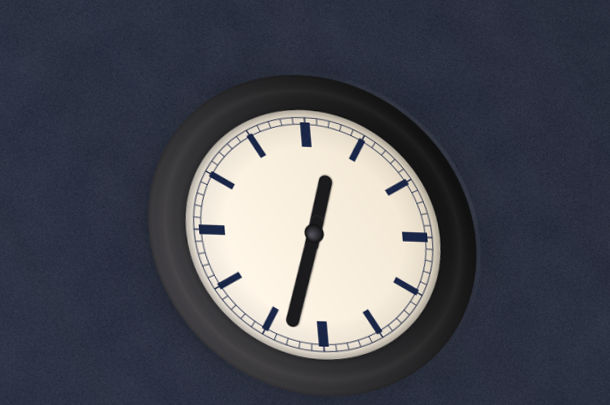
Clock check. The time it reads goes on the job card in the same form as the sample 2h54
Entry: 12h33
